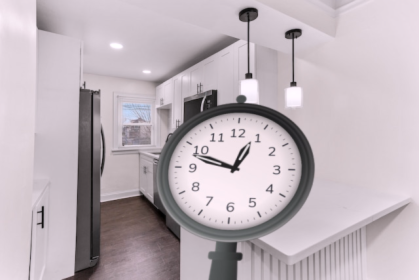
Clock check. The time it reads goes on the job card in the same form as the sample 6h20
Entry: 12h48
